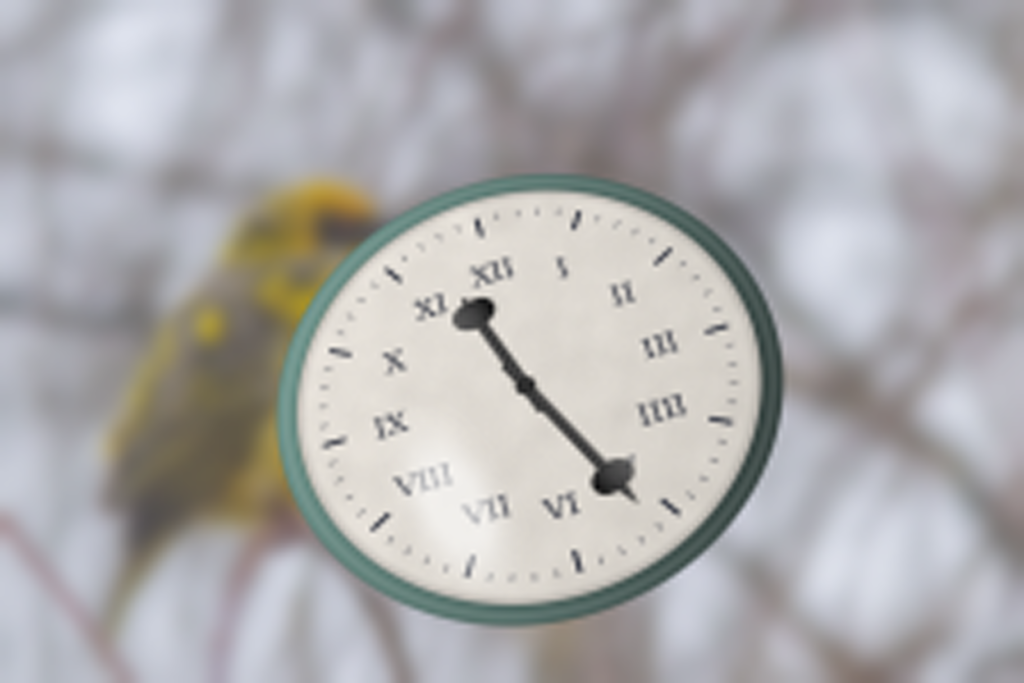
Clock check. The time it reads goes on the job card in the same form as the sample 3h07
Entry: 11h26
